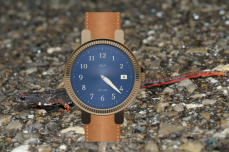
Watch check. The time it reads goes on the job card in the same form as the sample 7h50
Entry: 4h22
